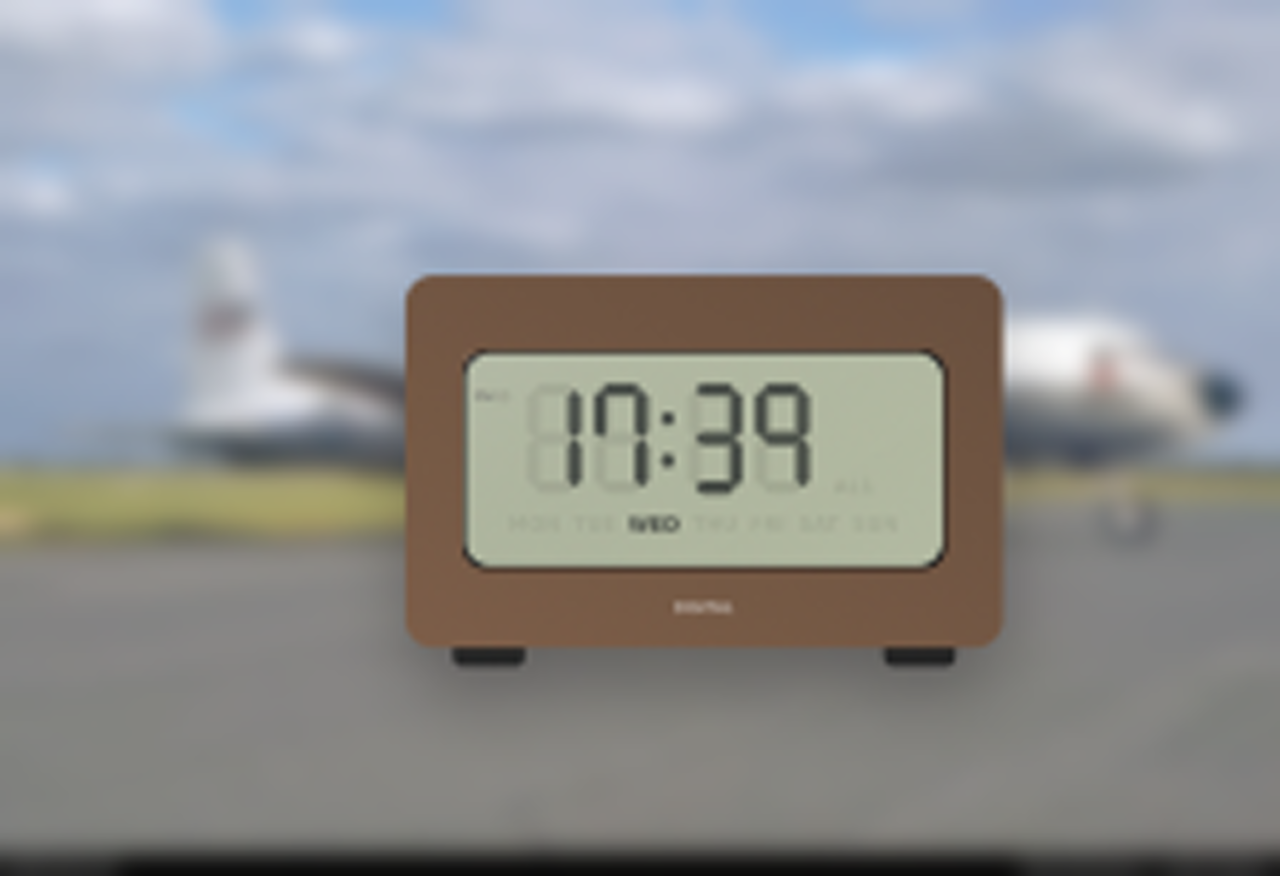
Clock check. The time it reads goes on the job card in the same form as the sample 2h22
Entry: 17h39
